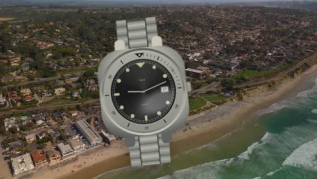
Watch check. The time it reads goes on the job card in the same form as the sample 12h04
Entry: 9h12
